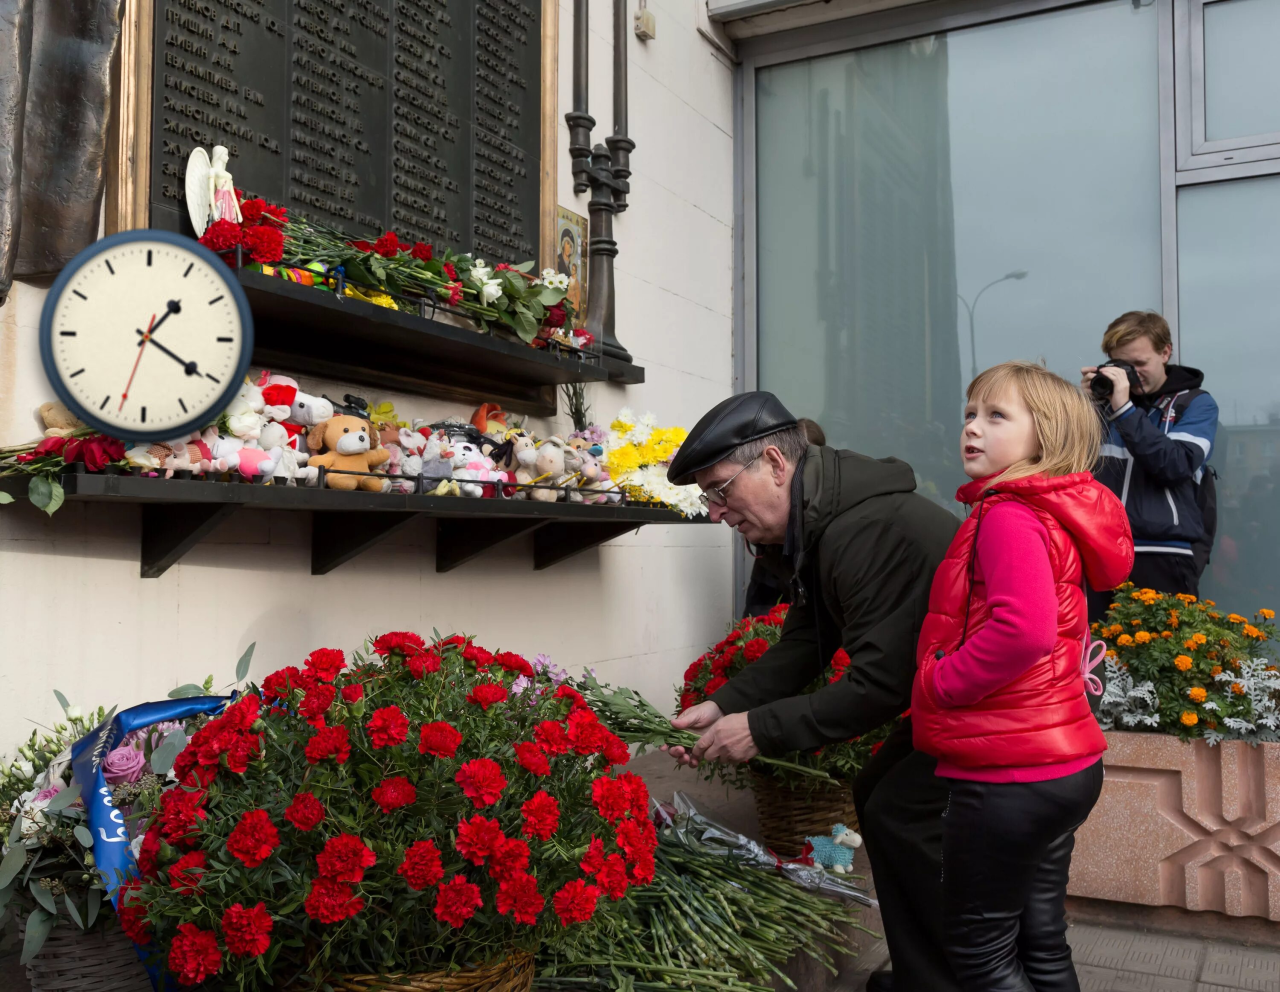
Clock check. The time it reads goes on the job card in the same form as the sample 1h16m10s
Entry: 1h20m33s
